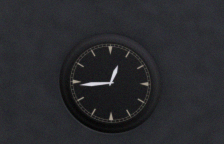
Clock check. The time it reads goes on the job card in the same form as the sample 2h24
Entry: 12h44
